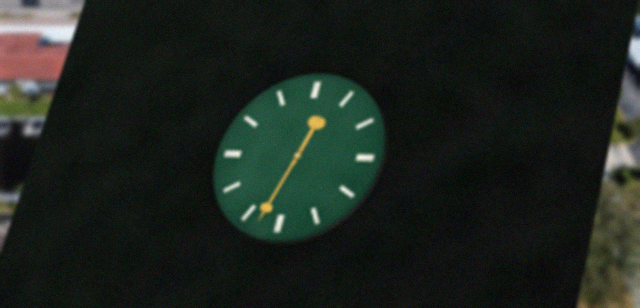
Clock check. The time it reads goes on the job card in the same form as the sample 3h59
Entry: 12h33
